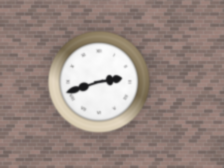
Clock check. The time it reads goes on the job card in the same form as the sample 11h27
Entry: 2h42
